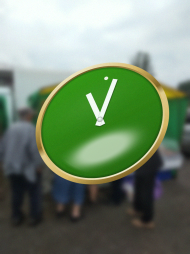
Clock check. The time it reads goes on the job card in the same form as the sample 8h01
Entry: 11h02
